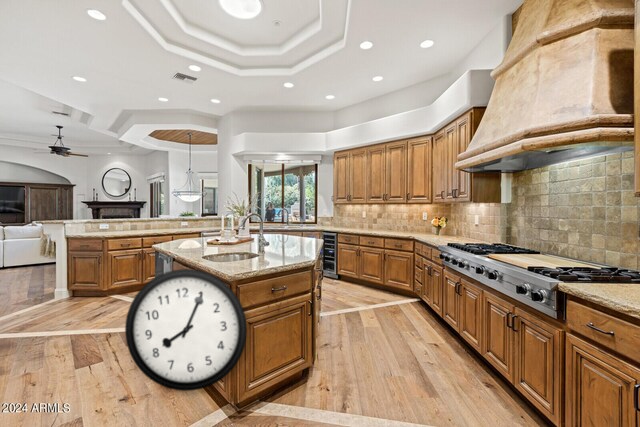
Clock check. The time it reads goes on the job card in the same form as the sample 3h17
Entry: 8h05
